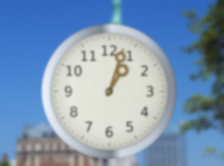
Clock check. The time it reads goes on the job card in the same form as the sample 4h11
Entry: 1h03
